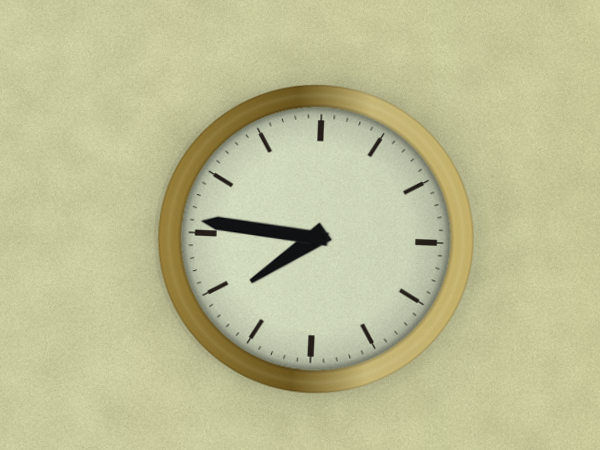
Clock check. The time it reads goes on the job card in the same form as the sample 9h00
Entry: 7h46
